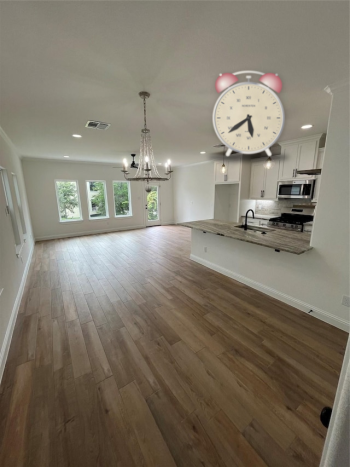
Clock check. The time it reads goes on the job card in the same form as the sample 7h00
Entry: 5h39
